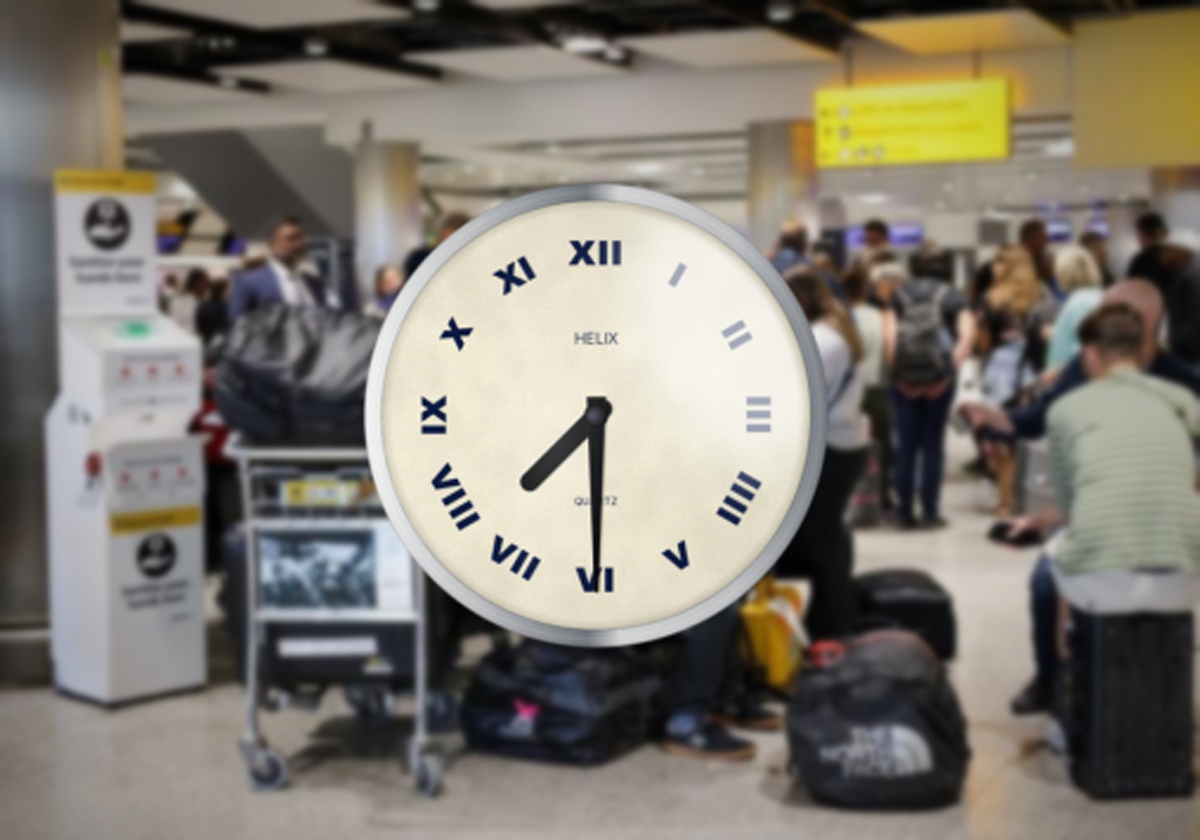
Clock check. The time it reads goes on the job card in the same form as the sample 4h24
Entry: 7h30
